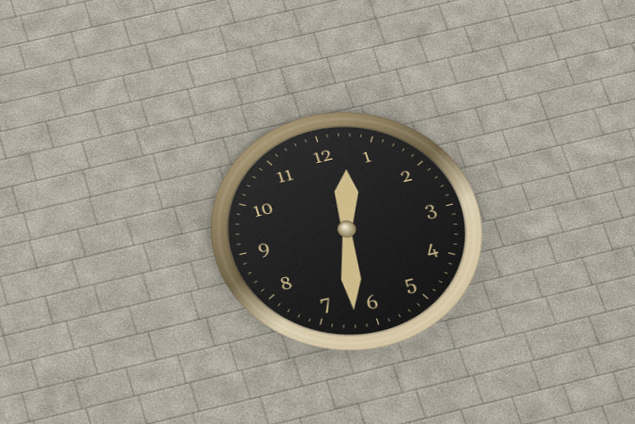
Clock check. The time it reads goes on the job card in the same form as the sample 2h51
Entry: 12h32
